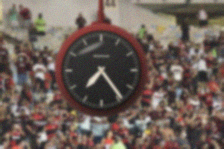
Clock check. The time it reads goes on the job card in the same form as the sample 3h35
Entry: 7h24
